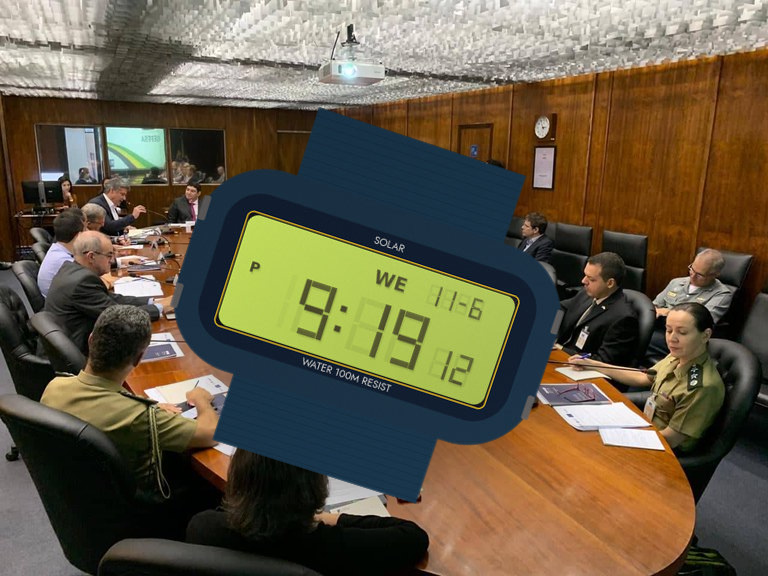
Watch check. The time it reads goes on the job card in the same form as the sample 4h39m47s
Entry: 9h19m12s
